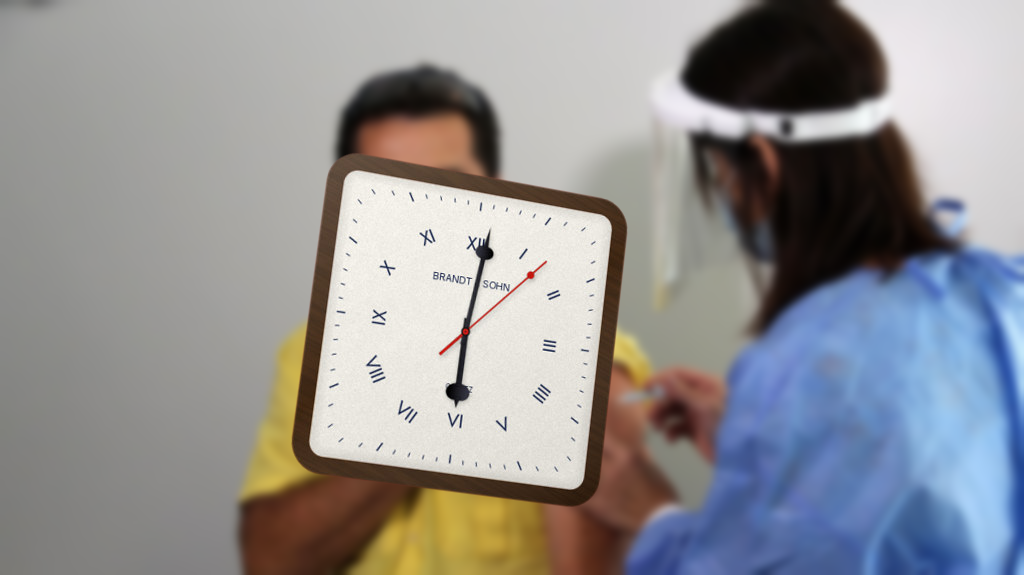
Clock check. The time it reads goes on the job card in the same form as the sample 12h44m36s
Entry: 6h01m07s
